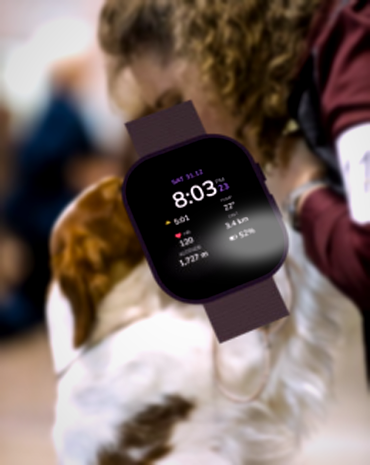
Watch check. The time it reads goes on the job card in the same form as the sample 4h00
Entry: 8h03
